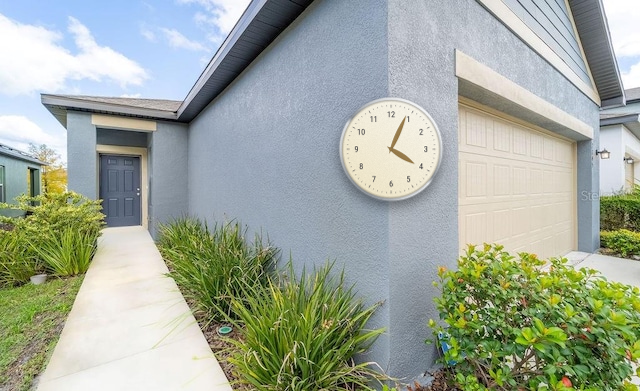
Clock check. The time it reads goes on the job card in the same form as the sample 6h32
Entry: 4h04
